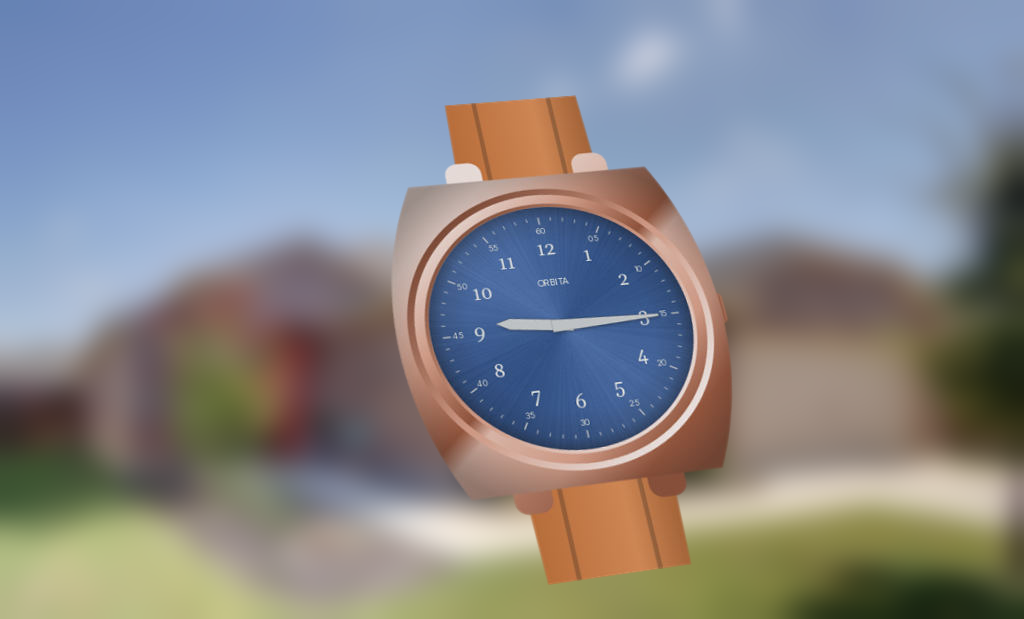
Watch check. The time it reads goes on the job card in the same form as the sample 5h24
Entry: 9h15
